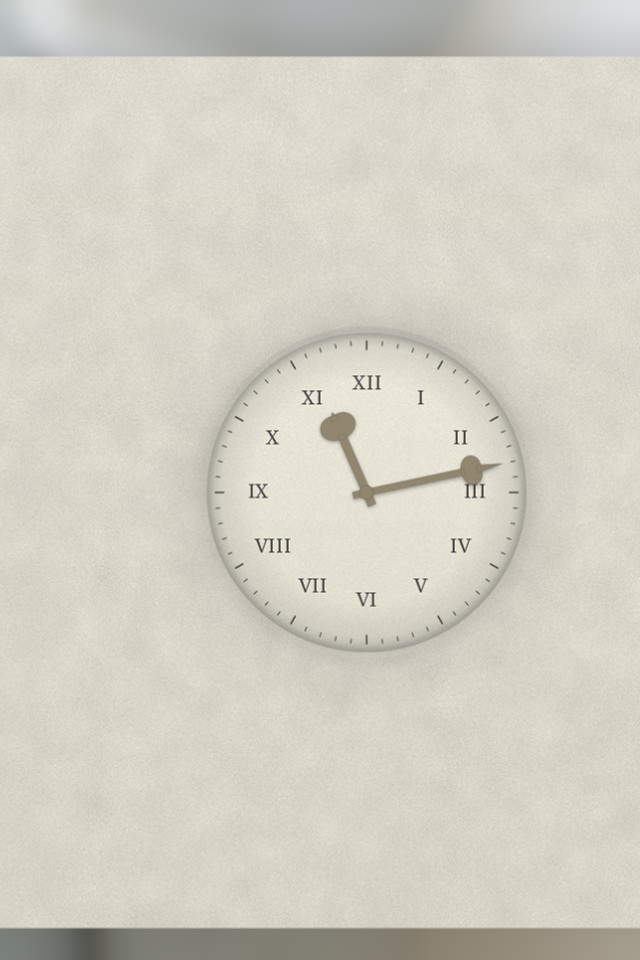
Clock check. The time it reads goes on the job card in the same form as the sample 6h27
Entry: 11h13
